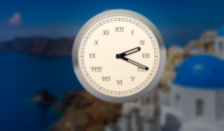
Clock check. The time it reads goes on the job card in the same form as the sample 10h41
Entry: 2h19
